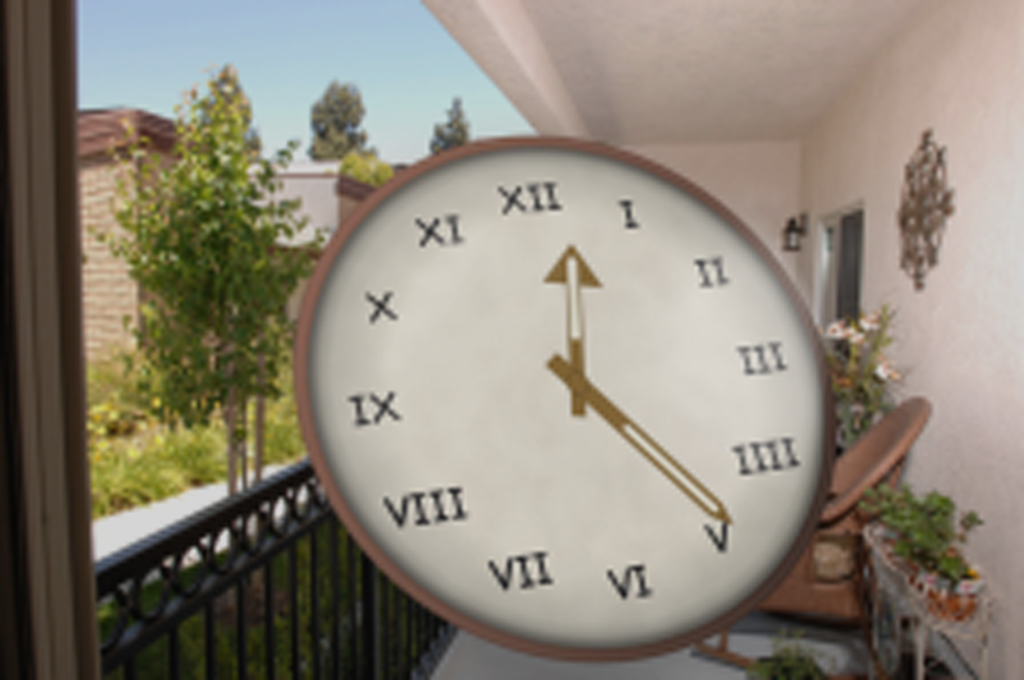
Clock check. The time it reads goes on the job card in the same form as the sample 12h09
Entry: 12h24
